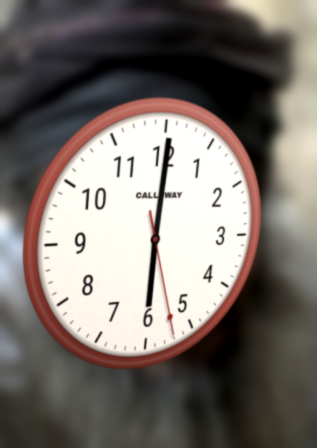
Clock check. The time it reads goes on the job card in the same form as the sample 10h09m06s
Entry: 6h00m27s
